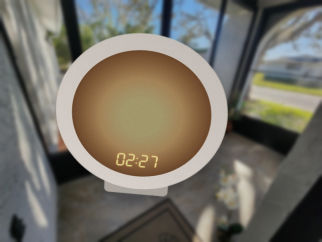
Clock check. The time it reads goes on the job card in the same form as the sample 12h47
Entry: 2h27
